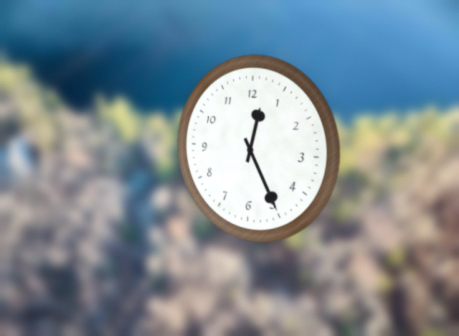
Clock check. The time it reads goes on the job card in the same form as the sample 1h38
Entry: 12h25
